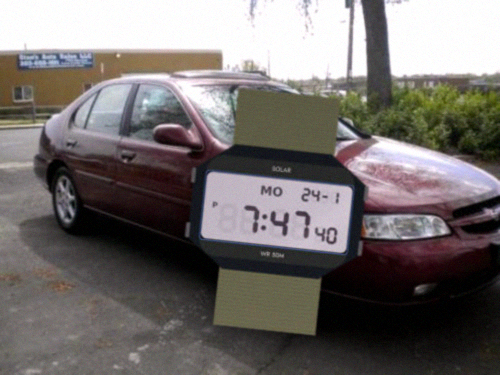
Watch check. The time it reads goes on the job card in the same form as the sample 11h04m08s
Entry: 7h47m40s
